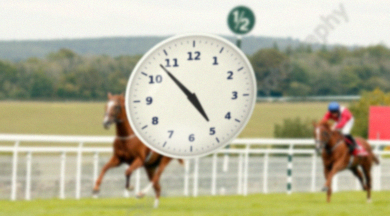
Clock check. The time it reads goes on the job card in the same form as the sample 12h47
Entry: 4h53
